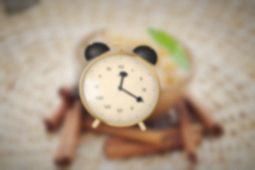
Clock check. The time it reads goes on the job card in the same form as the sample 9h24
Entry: 12h20
